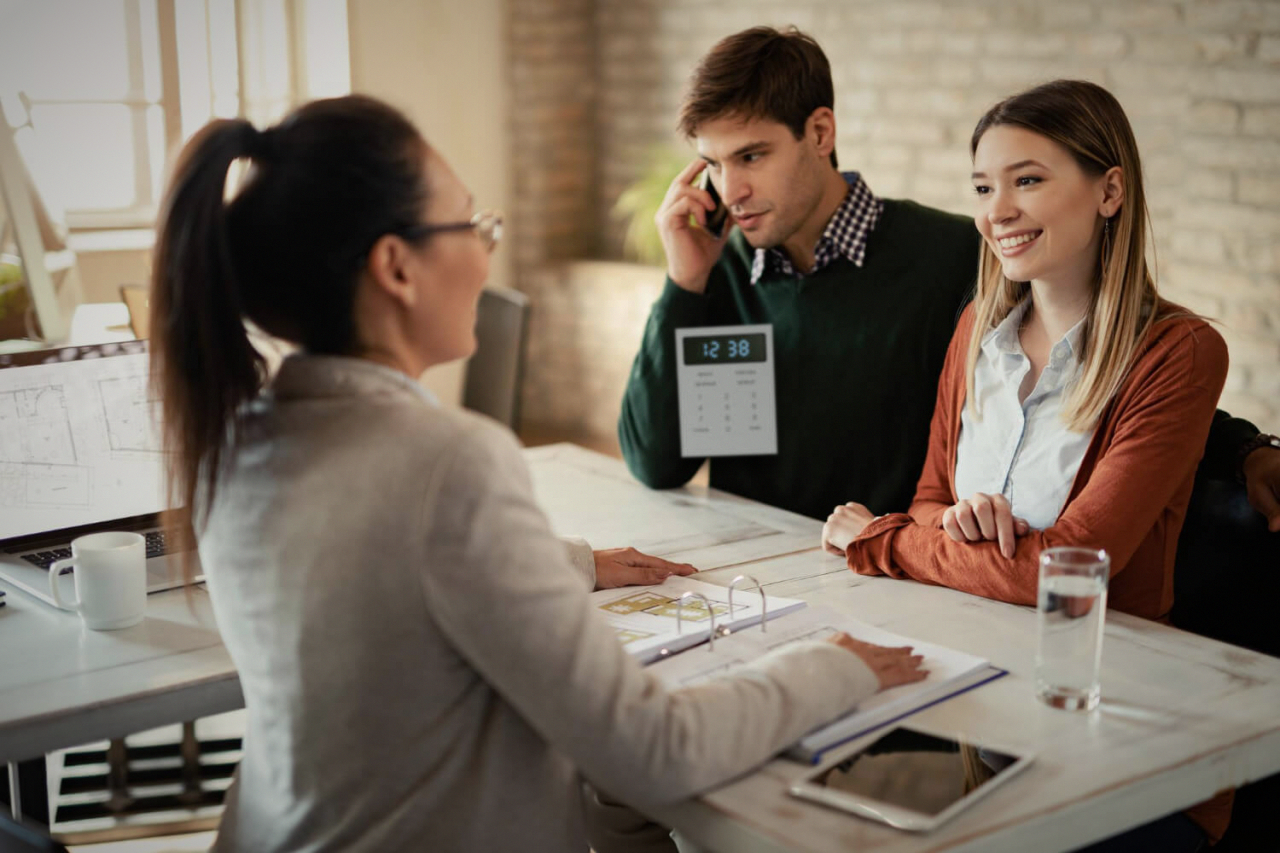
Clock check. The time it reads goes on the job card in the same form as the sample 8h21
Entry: 12h38
